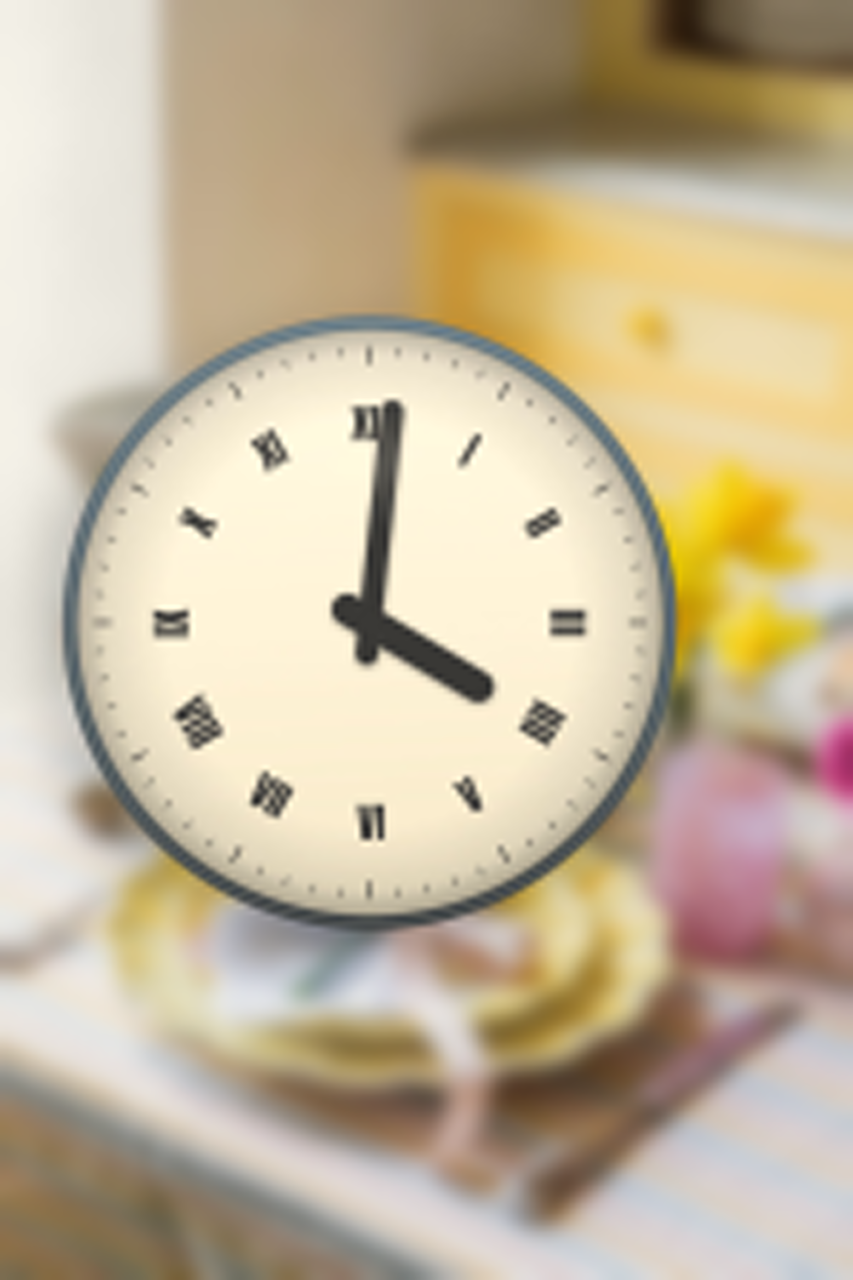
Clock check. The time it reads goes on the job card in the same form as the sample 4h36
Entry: 4h01
